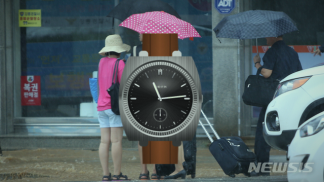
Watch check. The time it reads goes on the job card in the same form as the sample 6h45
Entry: 11h14
